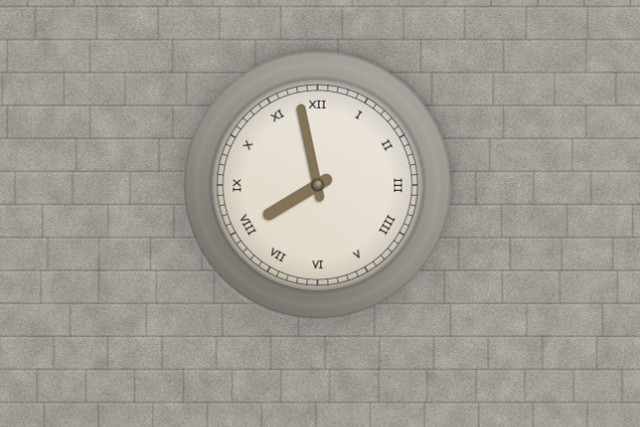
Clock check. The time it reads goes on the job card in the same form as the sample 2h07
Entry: 7h58
